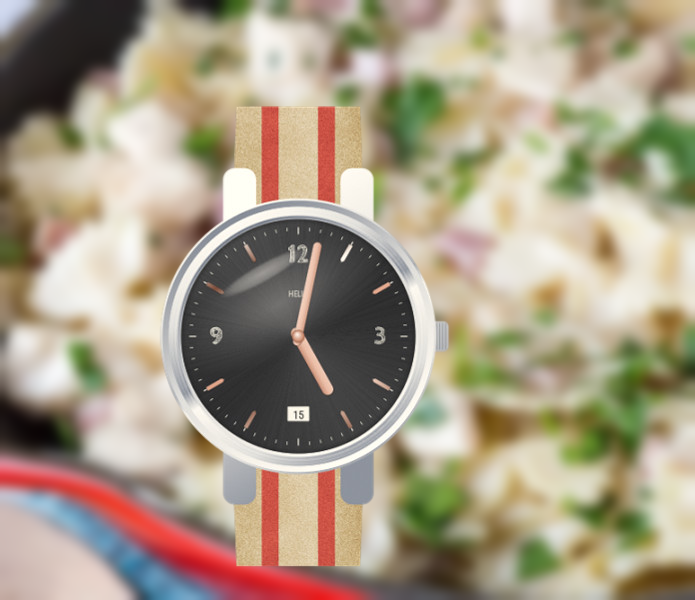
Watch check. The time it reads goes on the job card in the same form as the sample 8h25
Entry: 5h02
